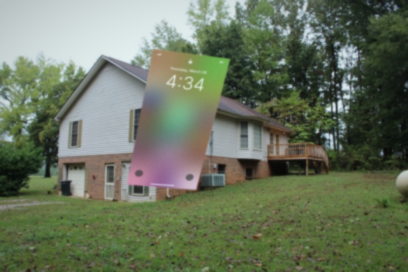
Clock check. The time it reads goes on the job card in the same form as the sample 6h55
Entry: 4h34
